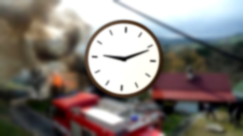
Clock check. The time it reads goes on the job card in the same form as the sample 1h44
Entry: 9h11
